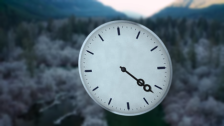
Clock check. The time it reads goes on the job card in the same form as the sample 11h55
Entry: 4h22
